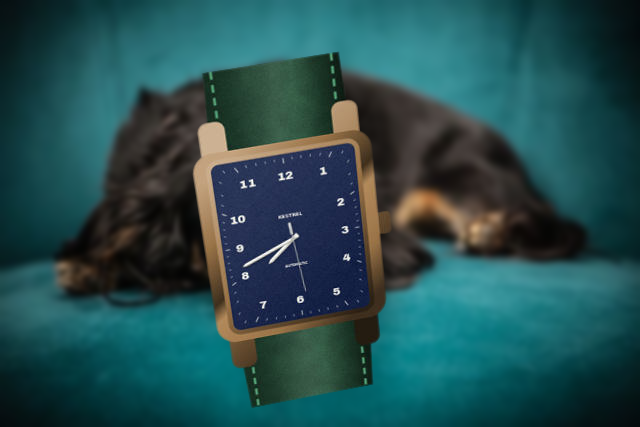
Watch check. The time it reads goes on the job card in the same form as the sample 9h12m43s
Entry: 7h41m29s
